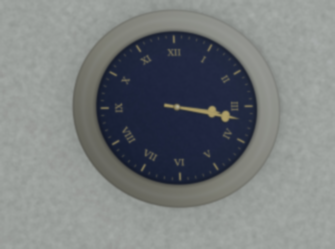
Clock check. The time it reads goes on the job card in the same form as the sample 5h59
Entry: 3h17
